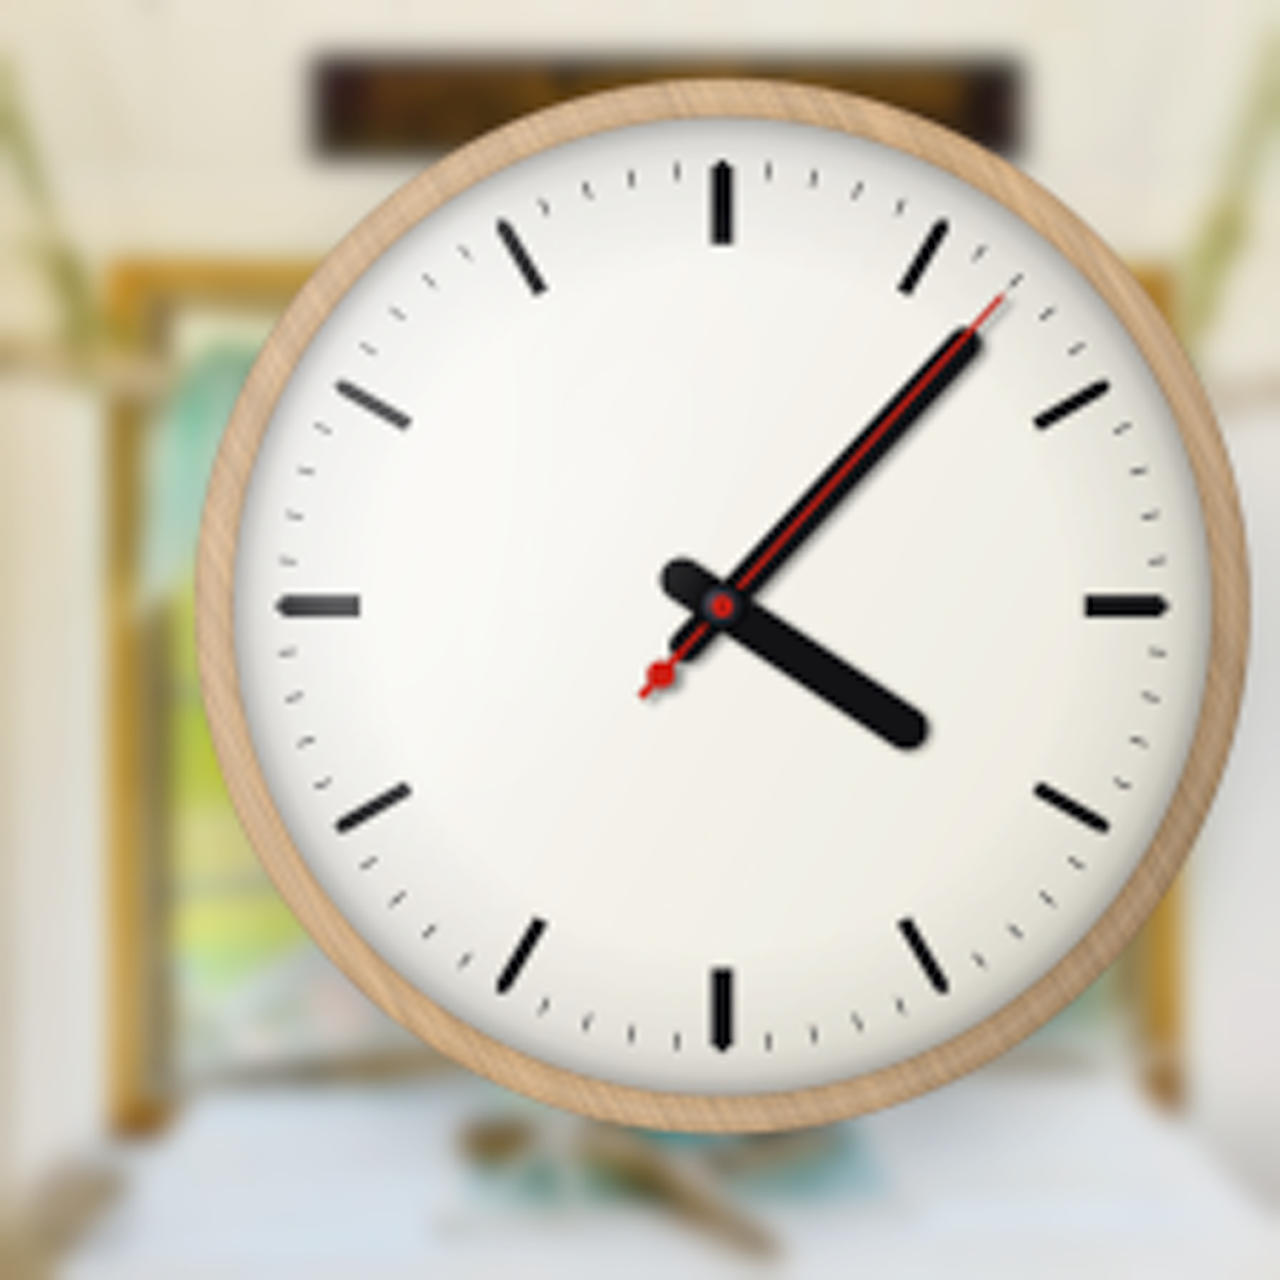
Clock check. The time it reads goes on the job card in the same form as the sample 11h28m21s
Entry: 4h07m07s
